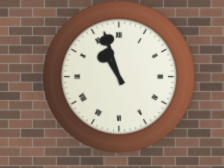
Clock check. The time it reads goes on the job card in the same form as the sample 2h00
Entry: 10h57
